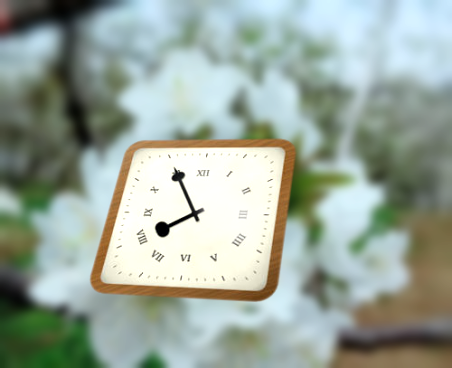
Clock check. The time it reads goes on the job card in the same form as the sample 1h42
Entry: 7h55
